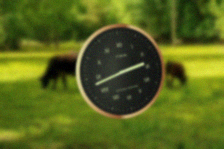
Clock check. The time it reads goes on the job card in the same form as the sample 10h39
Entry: 2h43
